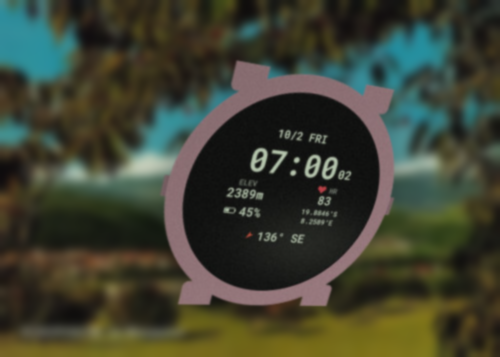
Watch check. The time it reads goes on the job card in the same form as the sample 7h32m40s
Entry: 7h00m02s
